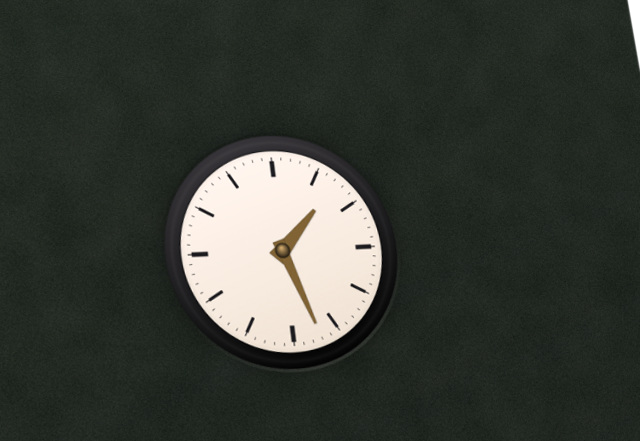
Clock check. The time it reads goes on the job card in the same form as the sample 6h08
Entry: 1h27
